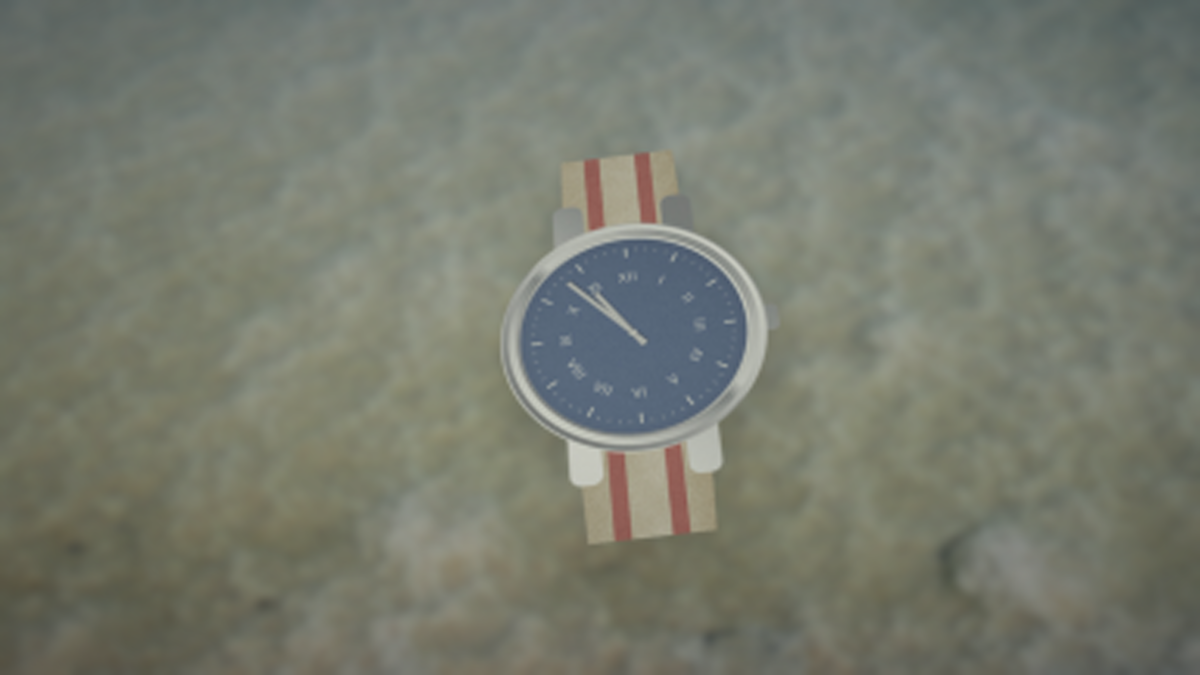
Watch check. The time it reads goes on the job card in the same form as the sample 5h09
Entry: 10h53
